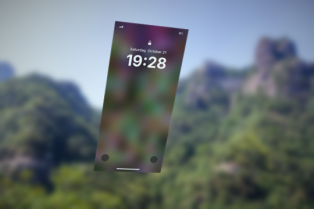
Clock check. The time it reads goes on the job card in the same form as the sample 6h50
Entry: 19h28
